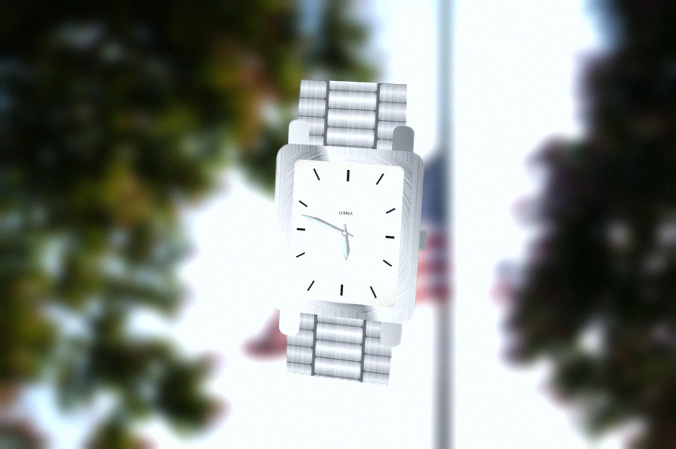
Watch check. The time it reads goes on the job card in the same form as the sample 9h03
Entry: 5h48
